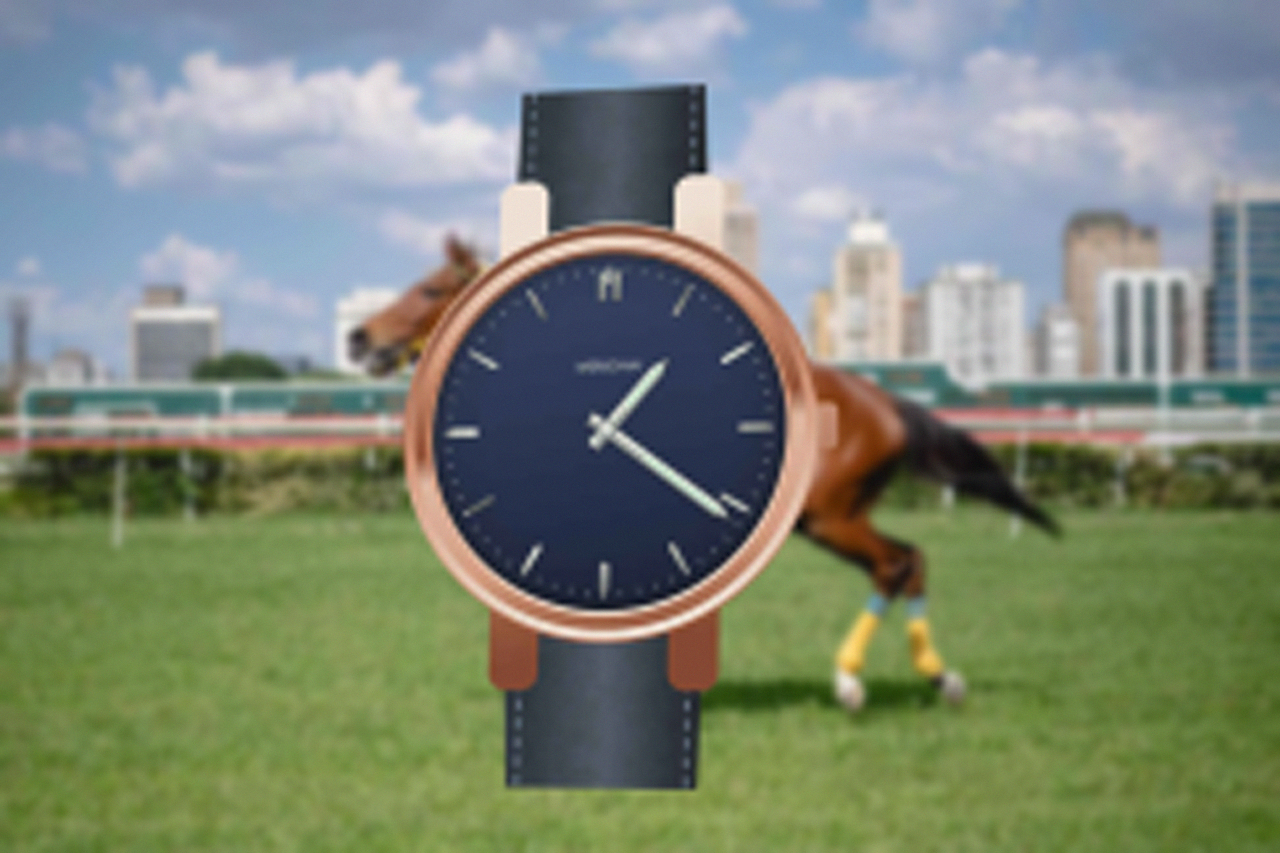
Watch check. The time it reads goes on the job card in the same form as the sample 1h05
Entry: 1h21
